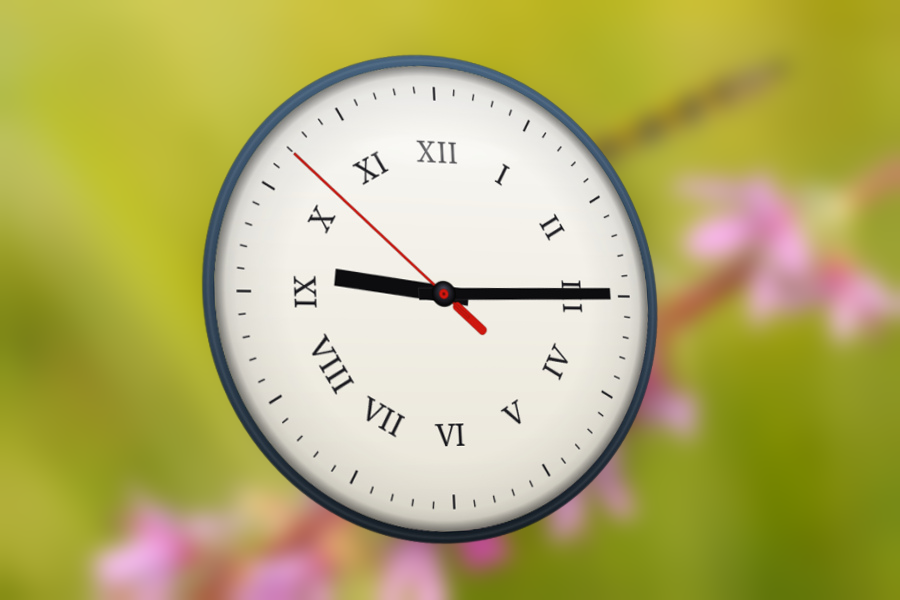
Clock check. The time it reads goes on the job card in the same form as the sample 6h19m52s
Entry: 9h14m52s
